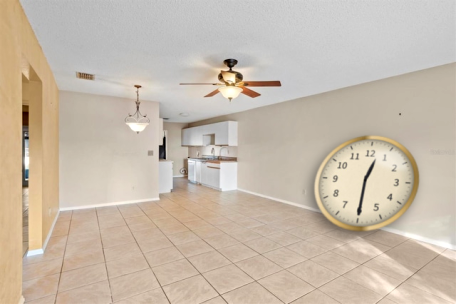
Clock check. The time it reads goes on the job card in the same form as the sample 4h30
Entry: 12h30
